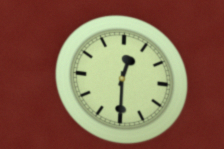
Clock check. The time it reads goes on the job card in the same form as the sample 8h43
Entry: 12h30
